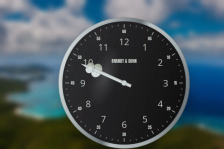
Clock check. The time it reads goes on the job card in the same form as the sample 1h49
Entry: 9h49
